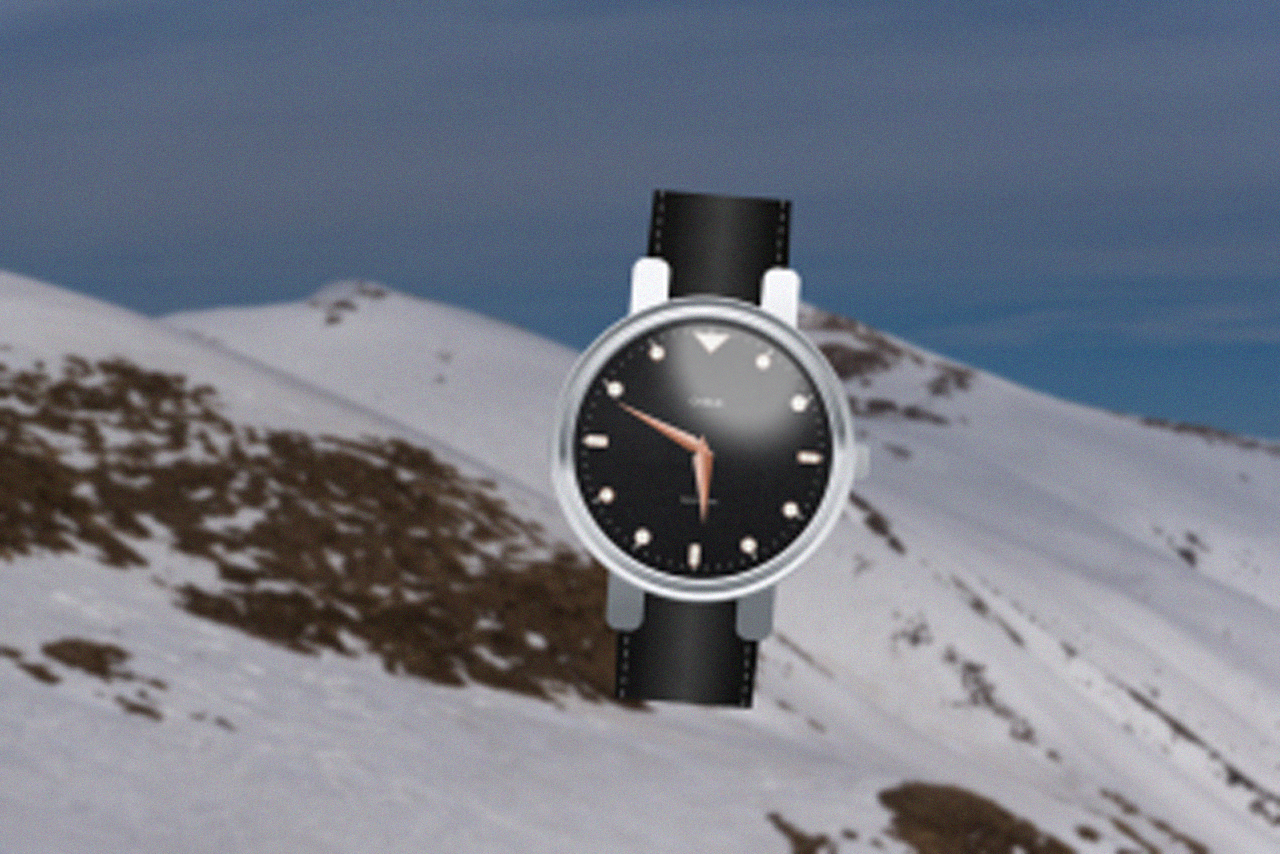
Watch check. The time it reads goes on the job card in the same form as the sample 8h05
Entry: 5h49
